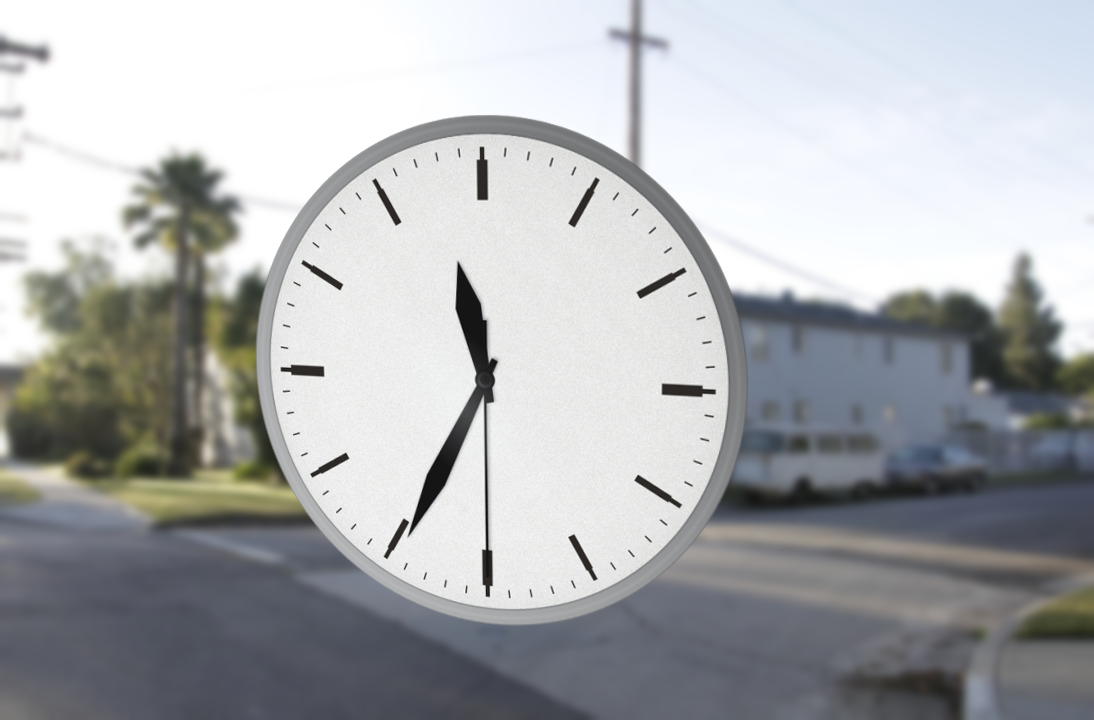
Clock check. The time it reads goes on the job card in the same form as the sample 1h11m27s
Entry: 11h34m30s
